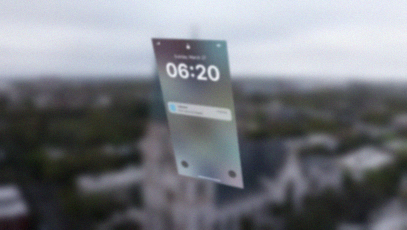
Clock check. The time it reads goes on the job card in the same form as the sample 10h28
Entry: 6h20
